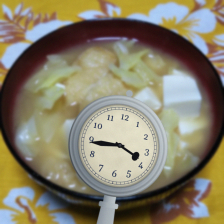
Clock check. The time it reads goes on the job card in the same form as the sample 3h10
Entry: 3h44
